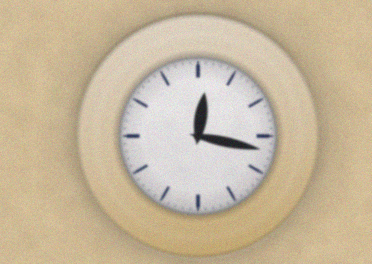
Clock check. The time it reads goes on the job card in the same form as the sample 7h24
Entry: 12h17
